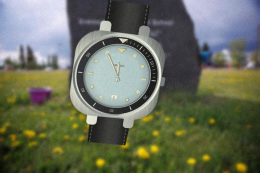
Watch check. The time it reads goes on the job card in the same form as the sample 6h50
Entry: 11h55
